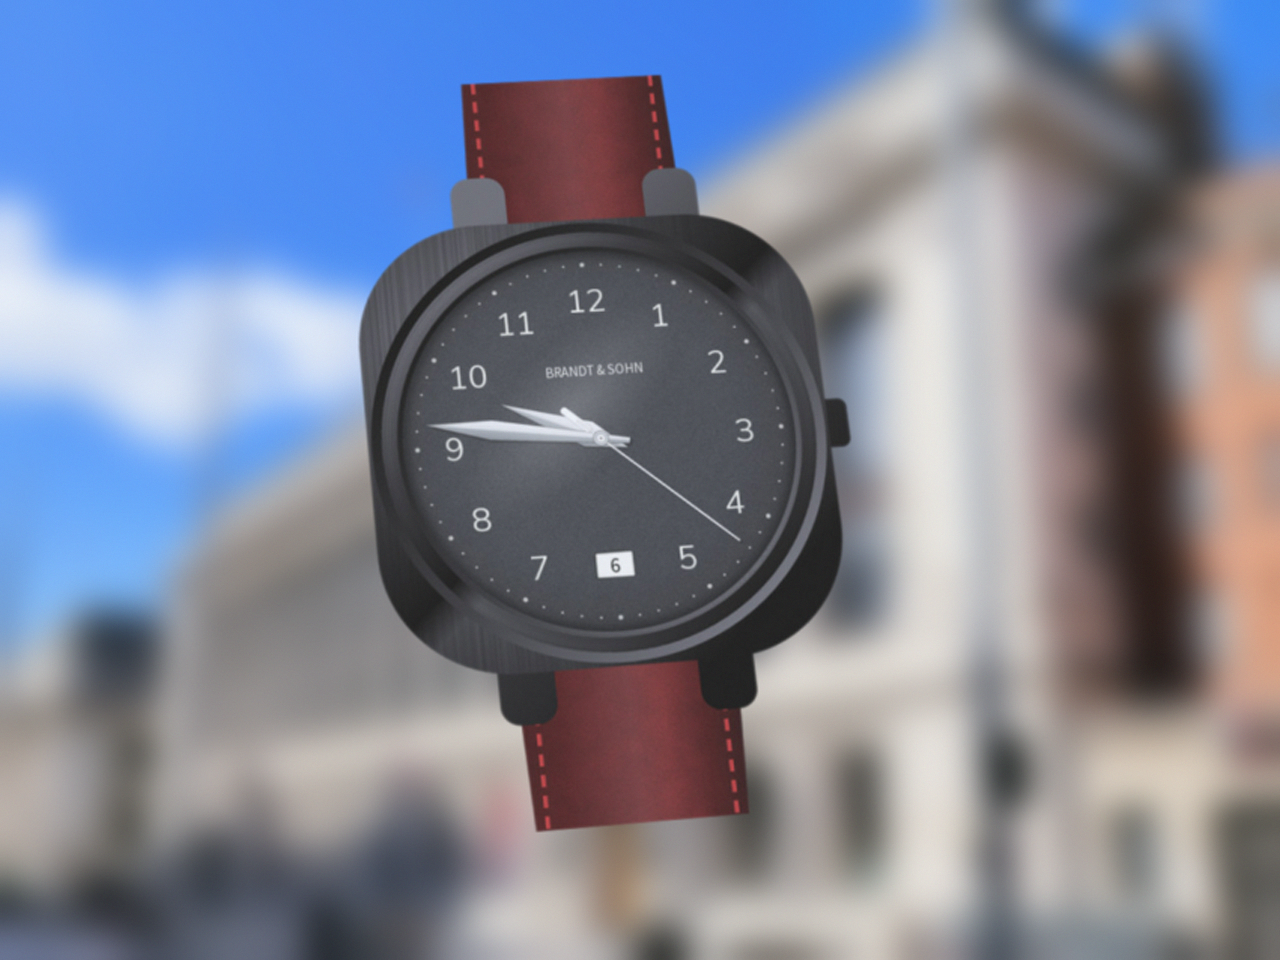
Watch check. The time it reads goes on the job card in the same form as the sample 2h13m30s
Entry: 9h46m22s
